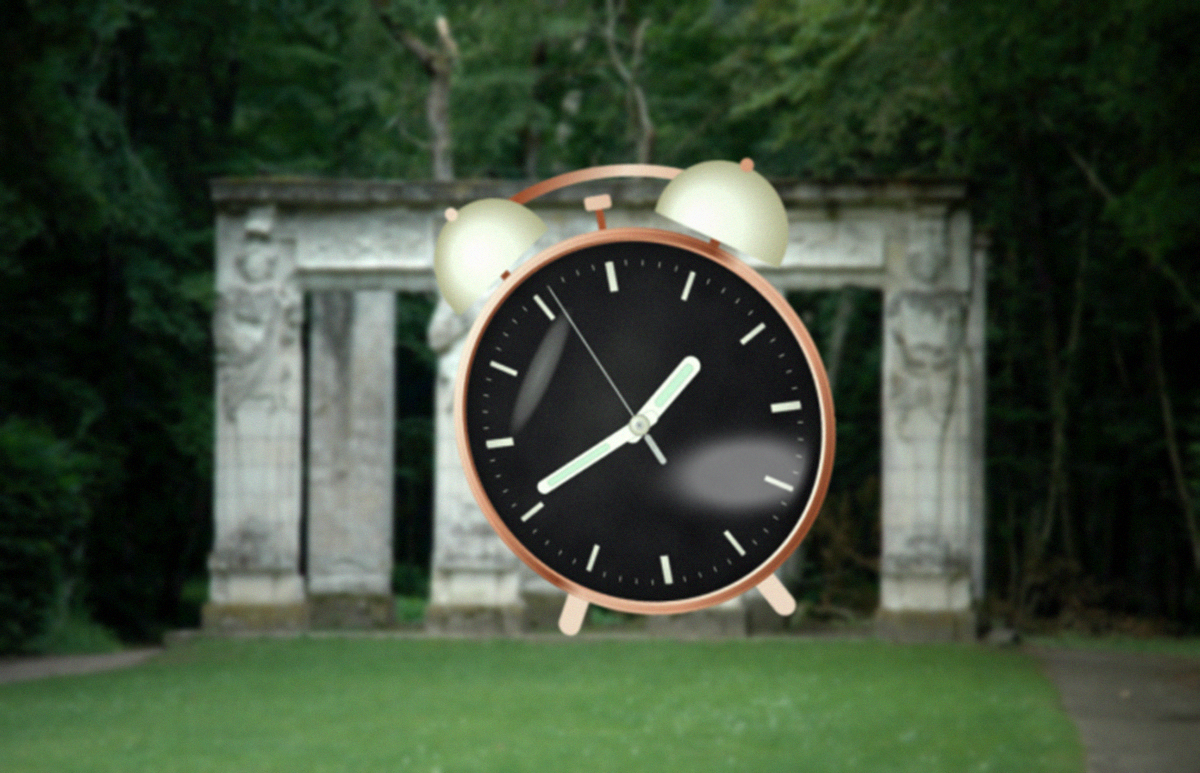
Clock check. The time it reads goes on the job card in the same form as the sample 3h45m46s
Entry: 1h40m56s
